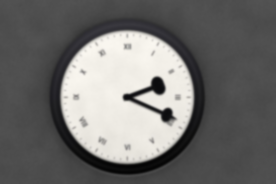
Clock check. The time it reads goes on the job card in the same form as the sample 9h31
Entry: 2h19
